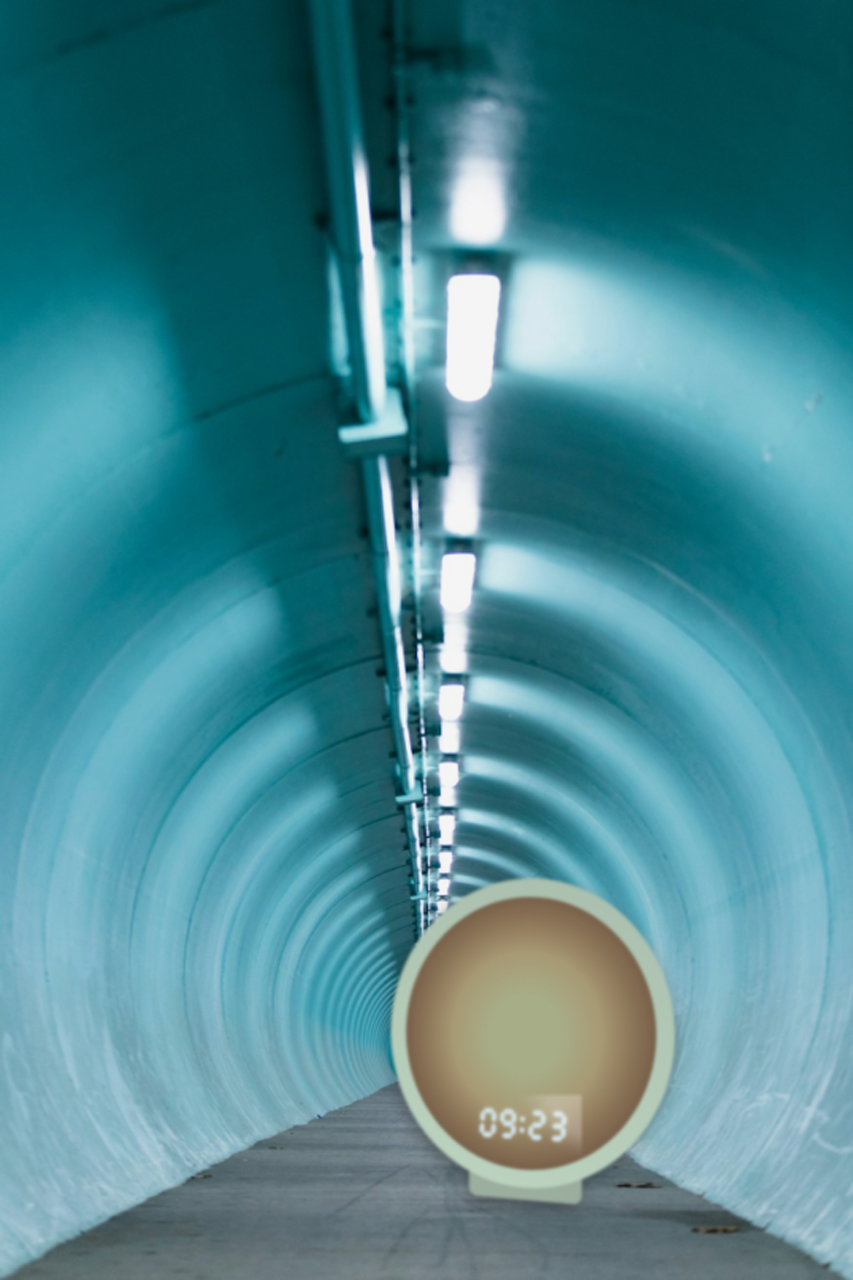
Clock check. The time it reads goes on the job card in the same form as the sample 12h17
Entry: 9h23
